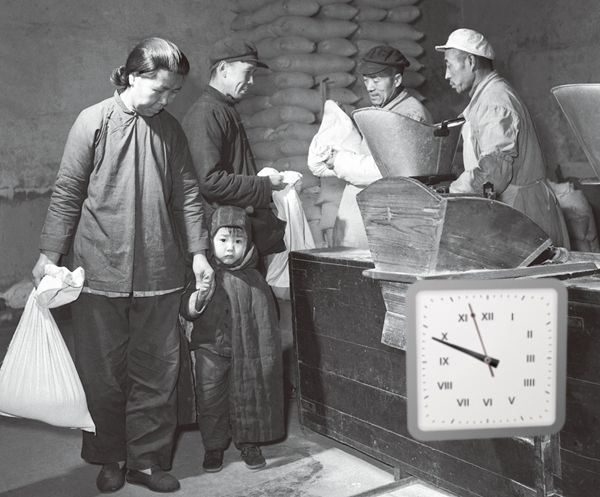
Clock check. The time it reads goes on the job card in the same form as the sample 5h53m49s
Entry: 9h48m57s
